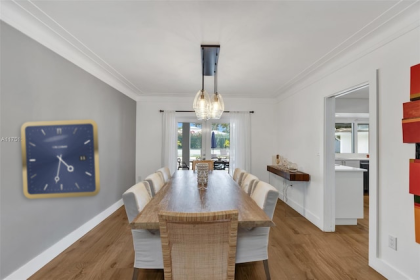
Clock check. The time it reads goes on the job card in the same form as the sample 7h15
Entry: 4h32
